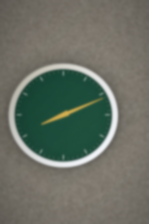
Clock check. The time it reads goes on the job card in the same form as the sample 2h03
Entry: 8h11
